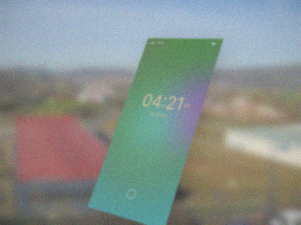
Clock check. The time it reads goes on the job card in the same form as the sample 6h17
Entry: 4h21
